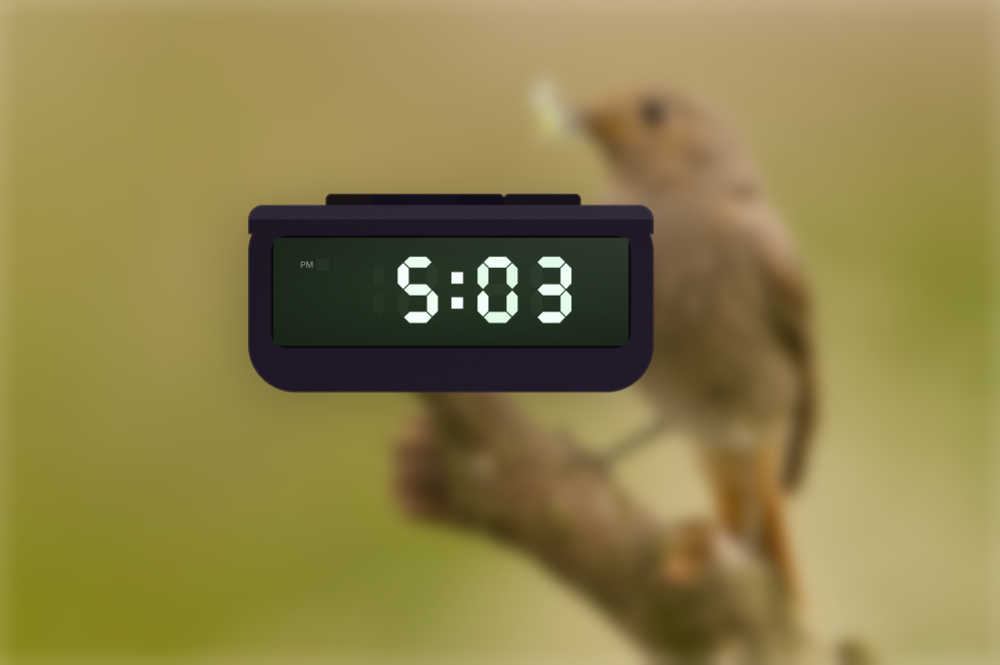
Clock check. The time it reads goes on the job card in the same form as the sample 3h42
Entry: 5h03
